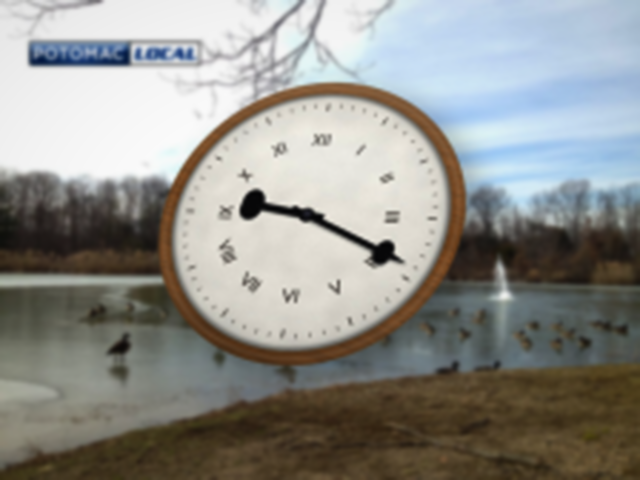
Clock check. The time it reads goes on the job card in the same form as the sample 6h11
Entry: 9h19
